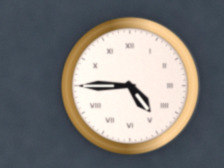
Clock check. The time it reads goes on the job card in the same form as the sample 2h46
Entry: 4h45
